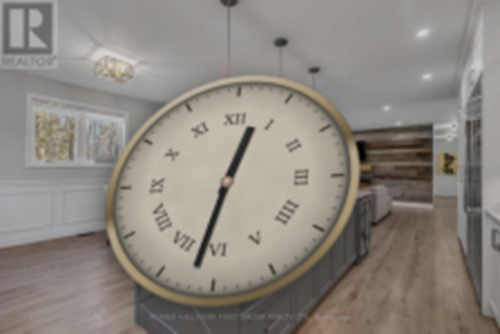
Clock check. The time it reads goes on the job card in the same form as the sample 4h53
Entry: 12h32
